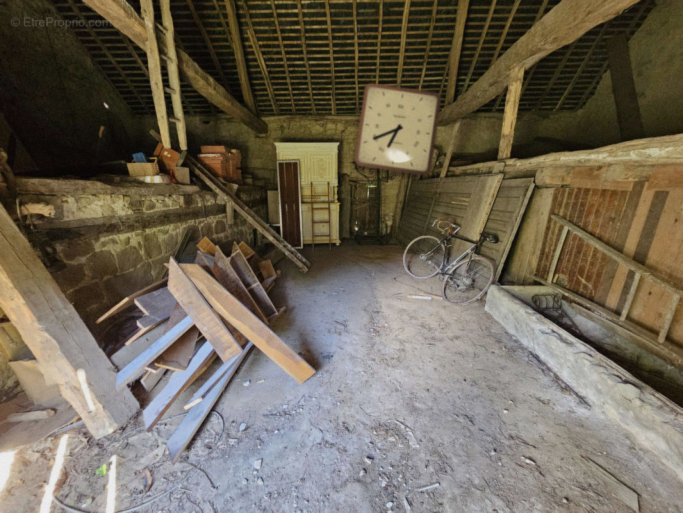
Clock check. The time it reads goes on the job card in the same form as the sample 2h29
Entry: 6h40
